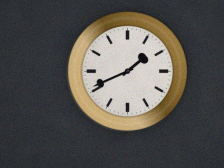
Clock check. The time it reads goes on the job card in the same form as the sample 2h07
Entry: 1h41
